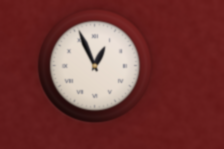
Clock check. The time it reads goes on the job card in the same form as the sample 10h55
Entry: 12h56
